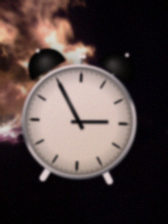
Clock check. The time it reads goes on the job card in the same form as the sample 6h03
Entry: 2h55
